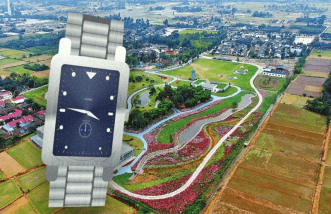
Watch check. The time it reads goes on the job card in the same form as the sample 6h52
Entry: 3h46
